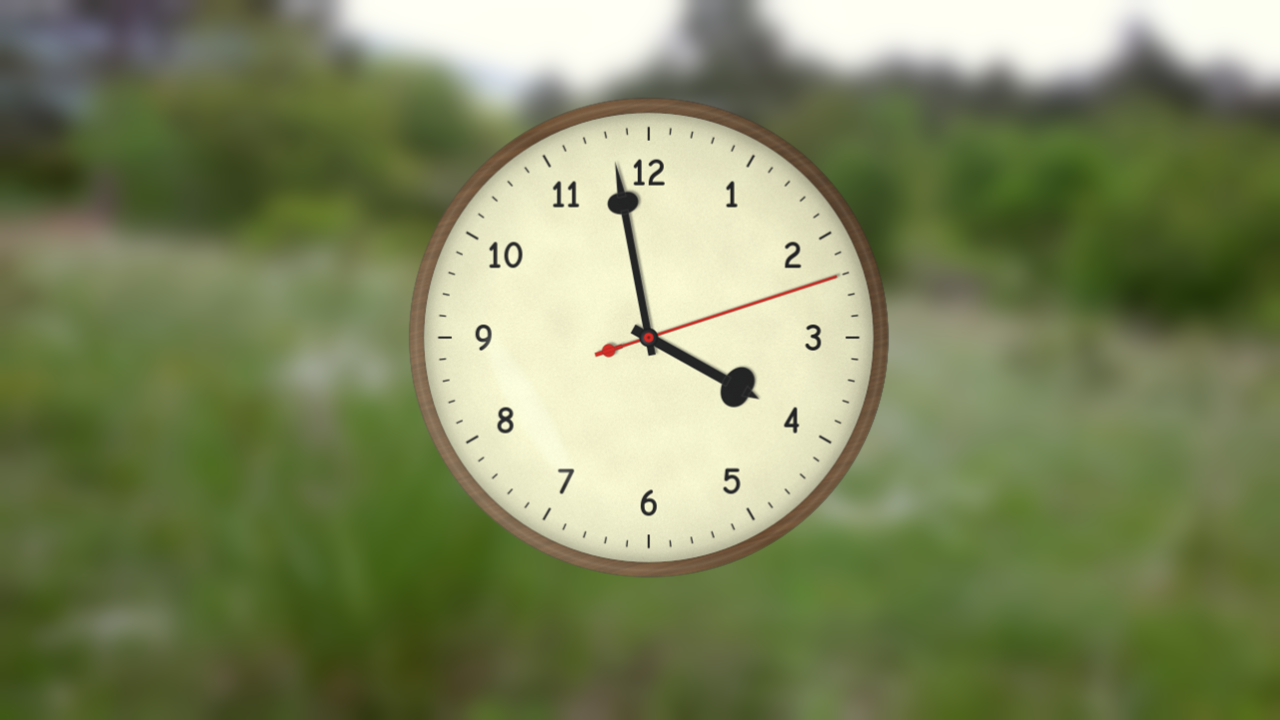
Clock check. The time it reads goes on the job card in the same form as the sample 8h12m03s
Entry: 3h58m12s
